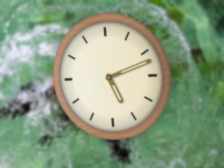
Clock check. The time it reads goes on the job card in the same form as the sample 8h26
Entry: 5h12
